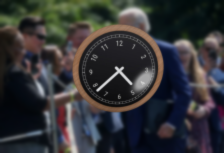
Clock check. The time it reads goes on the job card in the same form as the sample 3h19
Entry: 4h38
